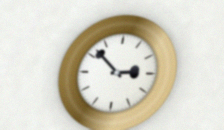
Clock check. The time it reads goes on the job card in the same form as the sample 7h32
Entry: 2h52
